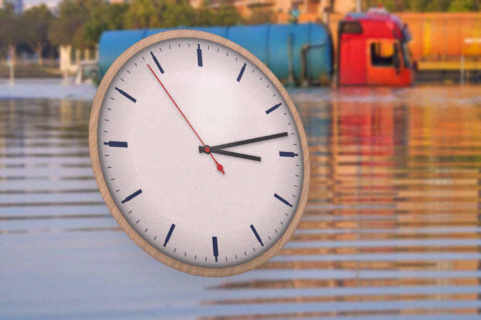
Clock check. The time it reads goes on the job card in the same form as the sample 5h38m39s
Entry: 3h12m54s
